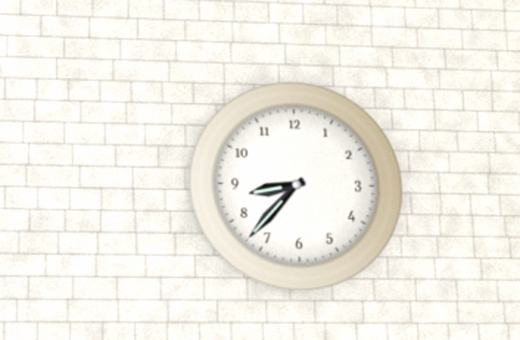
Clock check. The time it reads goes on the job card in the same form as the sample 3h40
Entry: 8h37
